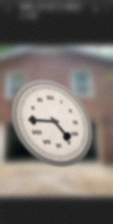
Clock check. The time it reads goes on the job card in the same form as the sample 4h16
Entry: 4h45
